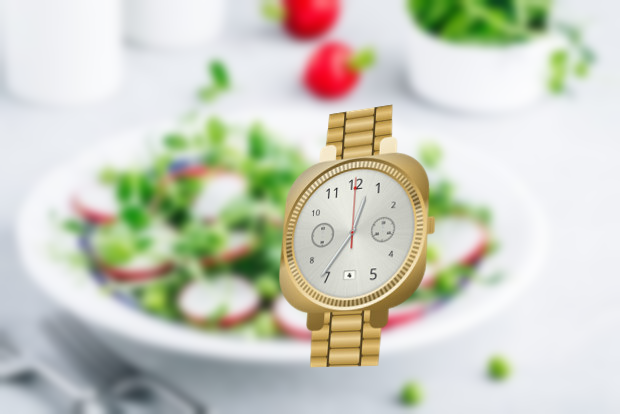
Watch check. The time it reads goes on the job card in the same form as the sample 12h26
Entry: 12h36
